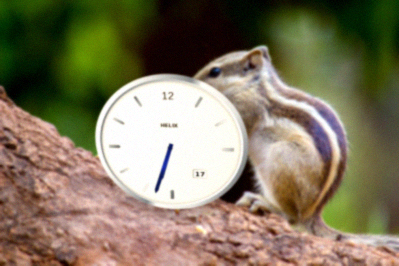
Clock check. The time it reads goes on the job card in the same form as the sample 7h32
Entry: 6h33
